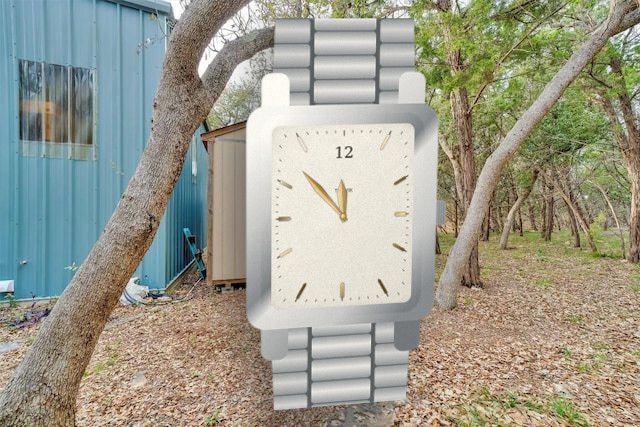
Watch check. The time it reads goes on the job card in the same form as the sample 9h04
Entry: 11h53
